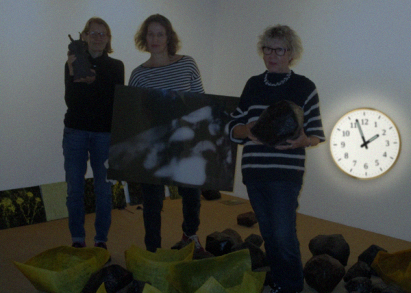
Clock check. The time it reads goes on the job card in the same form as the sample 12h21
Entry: 1h57
